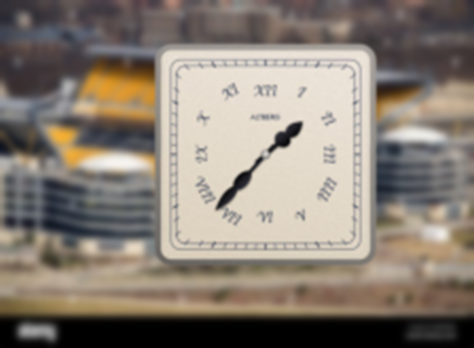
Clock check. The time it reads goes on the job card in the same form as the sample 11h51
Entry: 1h37
